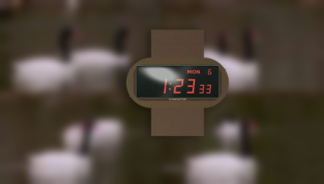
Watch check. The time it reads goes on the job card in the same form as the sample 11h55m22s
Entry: 1h23m33s
